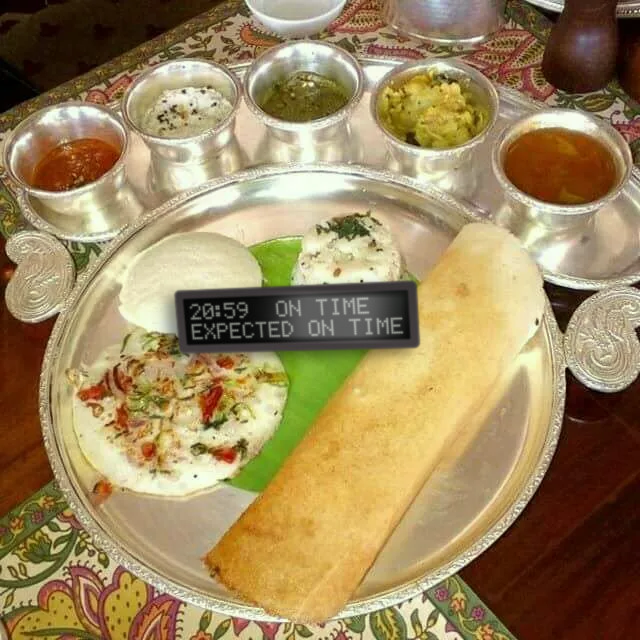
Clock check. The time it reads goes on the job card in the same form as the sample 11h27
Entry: 20h59
